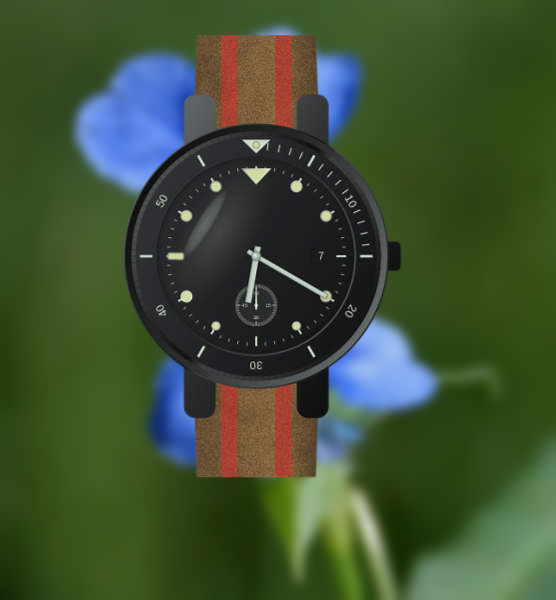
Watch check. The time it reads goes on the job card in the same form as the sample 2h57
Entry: 6h20
